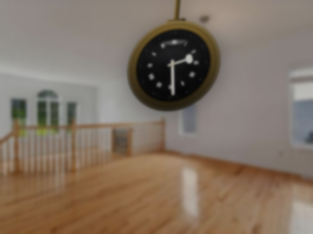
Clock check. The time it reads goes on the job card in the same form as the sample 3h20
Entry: 2h29
